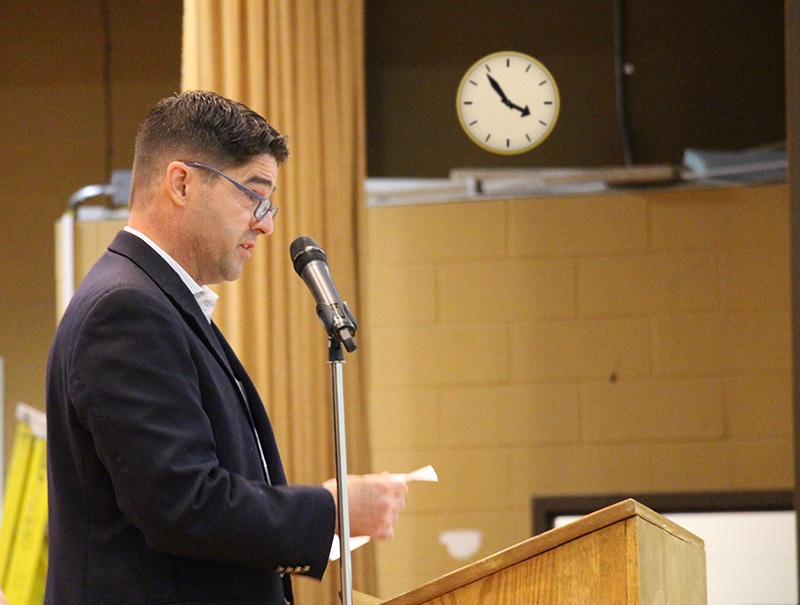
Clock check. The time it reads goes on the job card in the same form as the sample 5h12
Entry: 3h54
